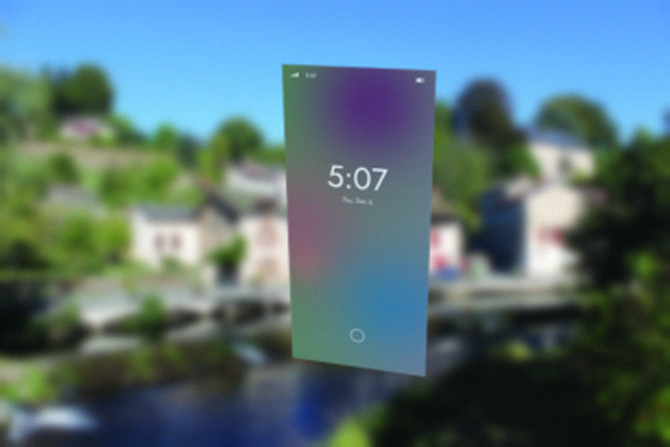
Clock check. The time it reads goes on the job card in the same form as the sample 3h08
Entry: 5h07
